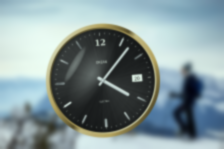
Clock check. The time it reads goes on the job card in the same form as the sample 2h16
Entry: 4h07
